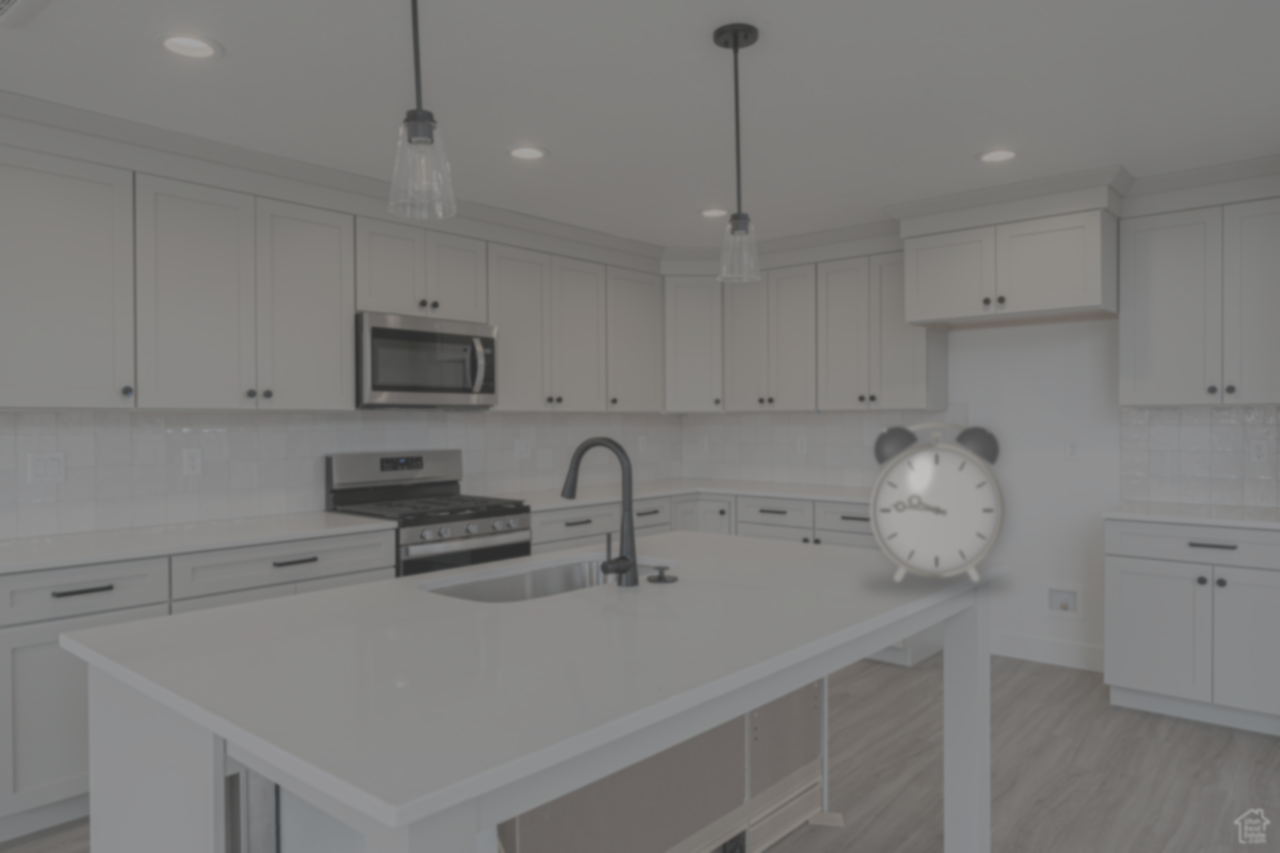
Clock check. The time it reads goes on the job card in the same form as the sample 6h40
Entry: 9h46
